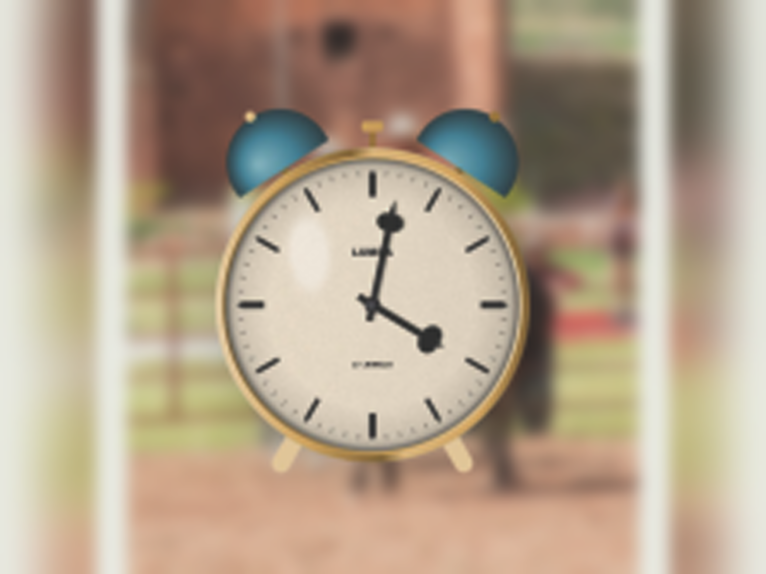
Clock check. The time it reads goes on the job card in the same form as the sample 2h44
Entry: 4h02
